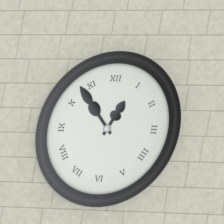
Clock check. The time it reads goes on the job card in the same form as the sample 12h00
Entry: 12h53
